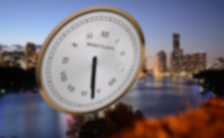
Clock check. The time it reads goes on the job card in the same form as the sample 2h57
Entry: 5h27
